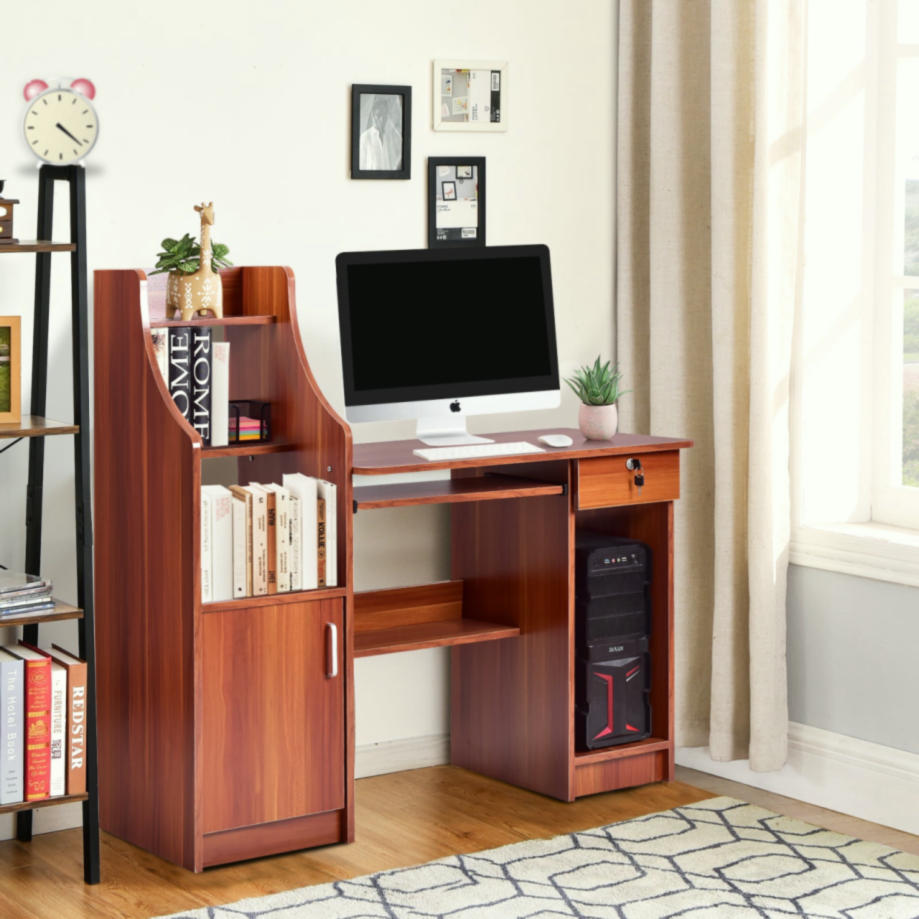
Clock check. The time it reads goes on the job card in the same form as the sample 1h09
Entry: 4h22
